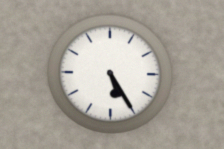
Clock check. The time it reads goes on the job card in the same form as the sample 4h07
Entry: 5h25
